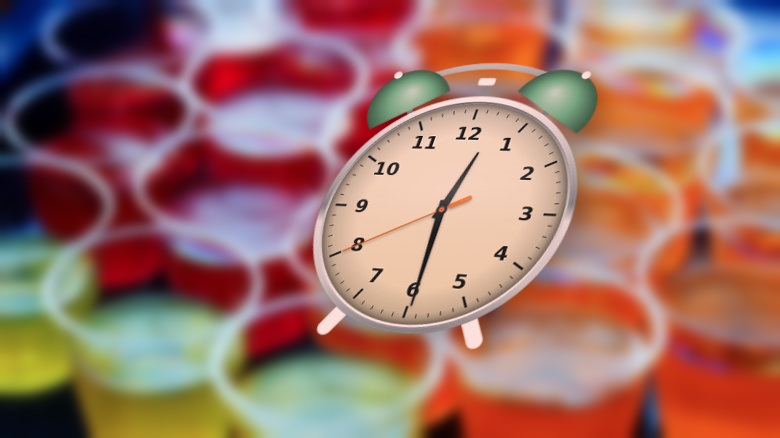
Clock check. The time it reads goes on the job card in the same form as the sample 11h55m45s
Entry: 12h29m40s
